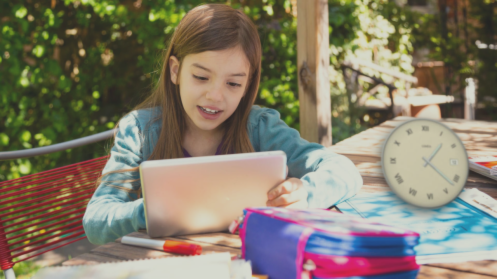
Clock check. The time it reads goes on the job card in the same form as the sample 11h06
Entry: 1h22
